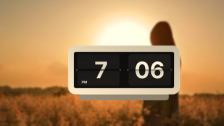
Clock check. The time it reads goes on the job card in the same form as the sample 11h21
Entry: 7h06
